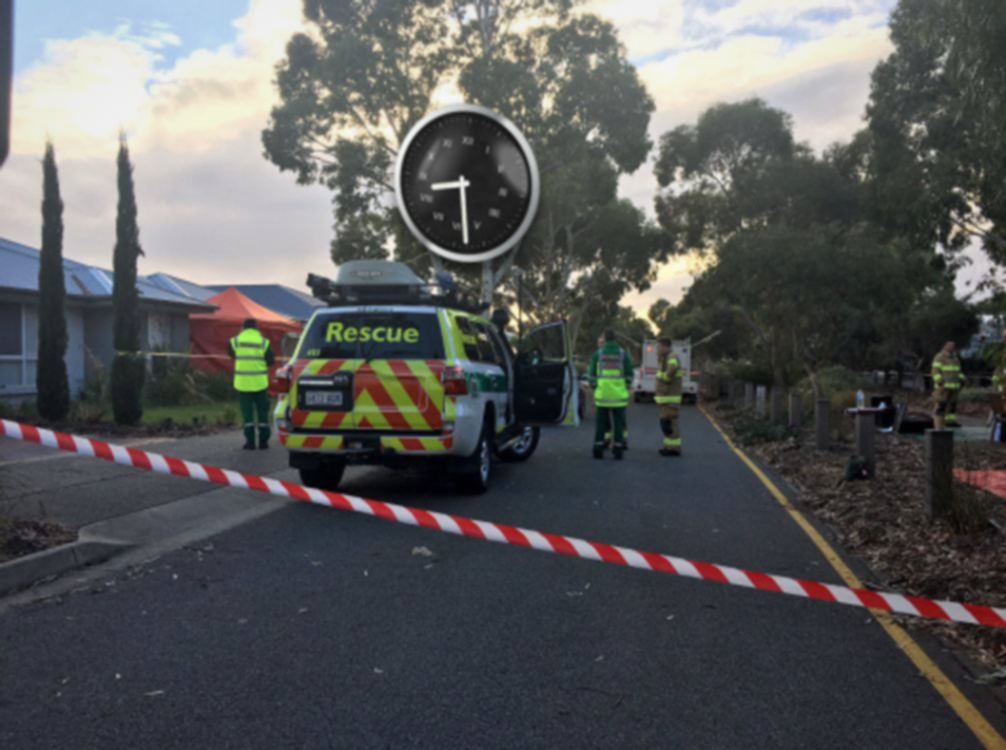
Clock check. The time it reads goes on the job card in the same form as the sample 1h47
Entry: 8h28
